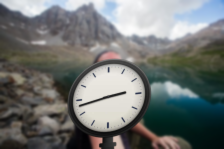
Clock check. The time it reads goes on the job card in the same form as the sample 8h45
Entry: 2h43
